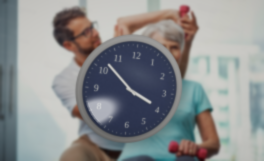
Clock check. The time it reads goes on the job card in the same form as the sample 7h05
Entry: 3h52
